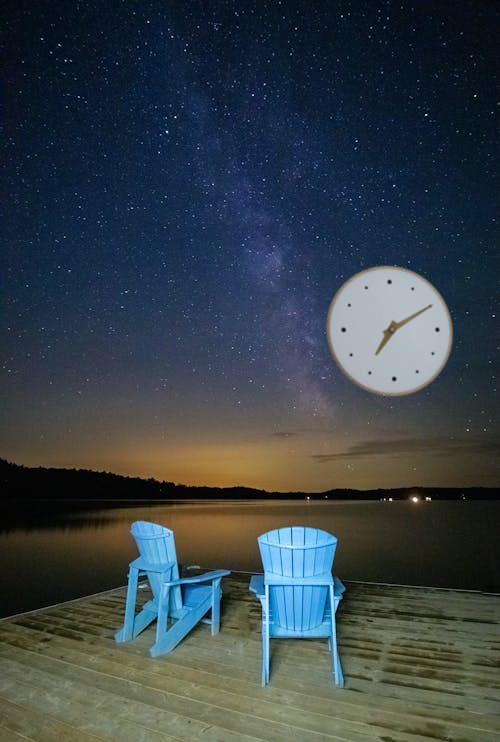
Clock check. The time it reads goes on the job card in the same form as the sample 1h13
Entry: 7h10
